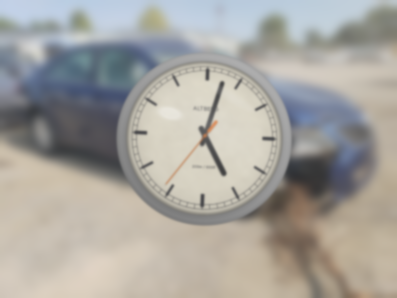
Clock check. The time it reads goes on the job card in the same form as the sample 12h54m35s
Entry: 5h02m36s
